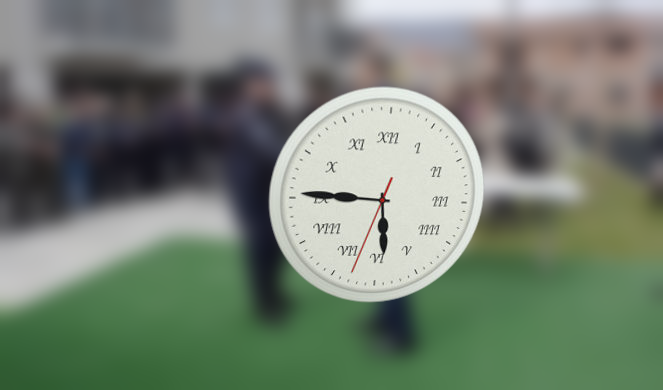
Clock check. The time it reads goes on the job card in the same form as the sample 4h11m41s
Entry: 5h45m33s
